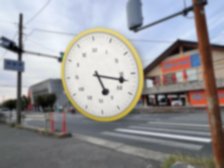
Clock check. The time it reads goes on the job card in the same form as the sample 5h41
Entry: 5h17
